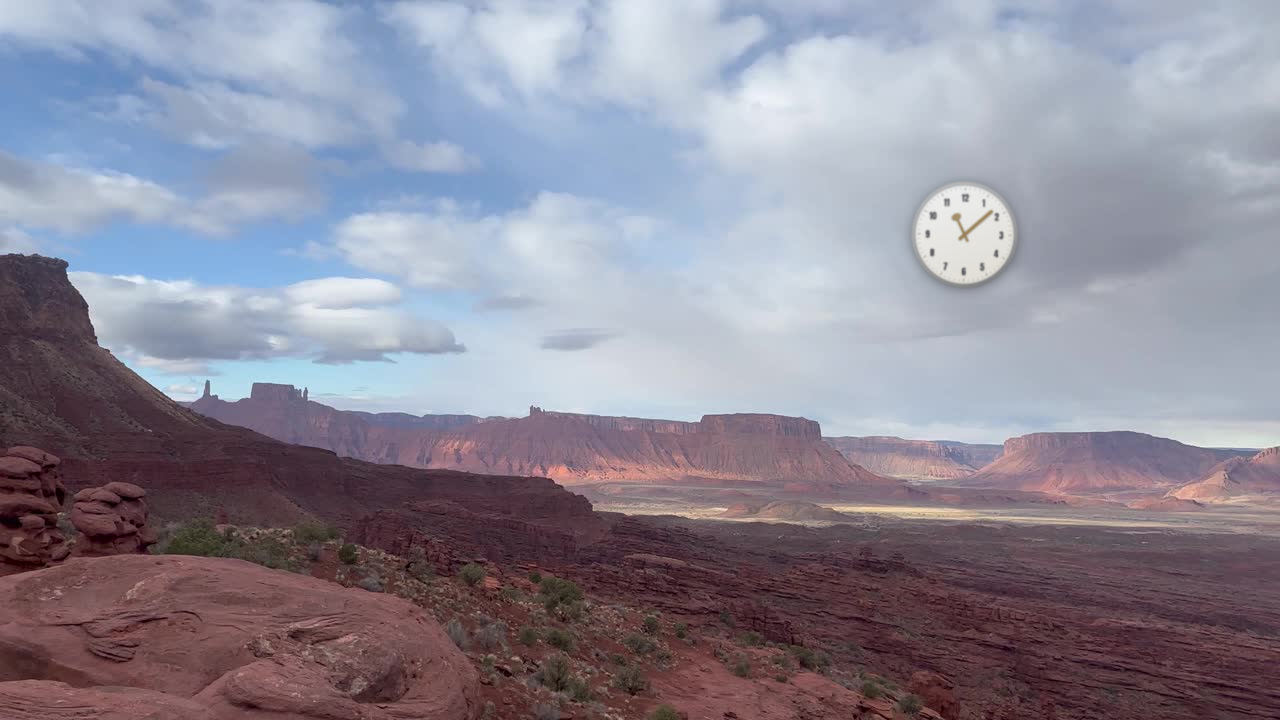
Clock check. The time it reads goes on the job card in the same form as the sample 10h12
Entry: 11h08
